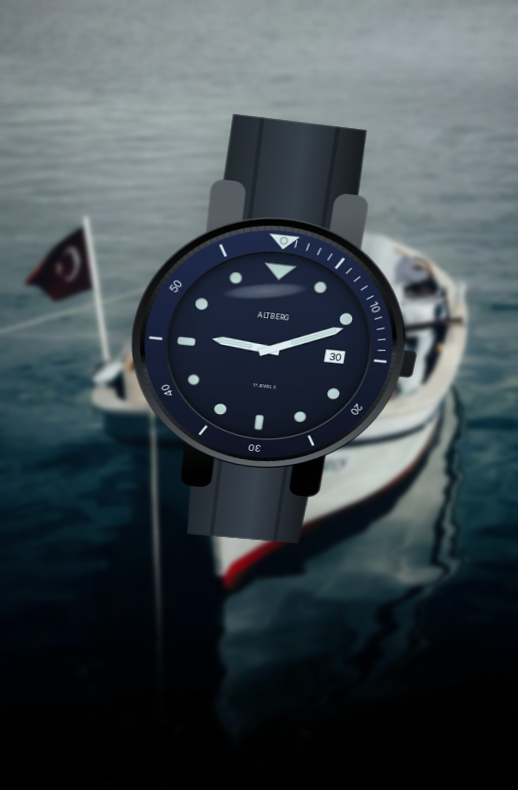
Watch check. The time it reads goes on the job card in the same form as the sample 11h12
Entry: 9h11
